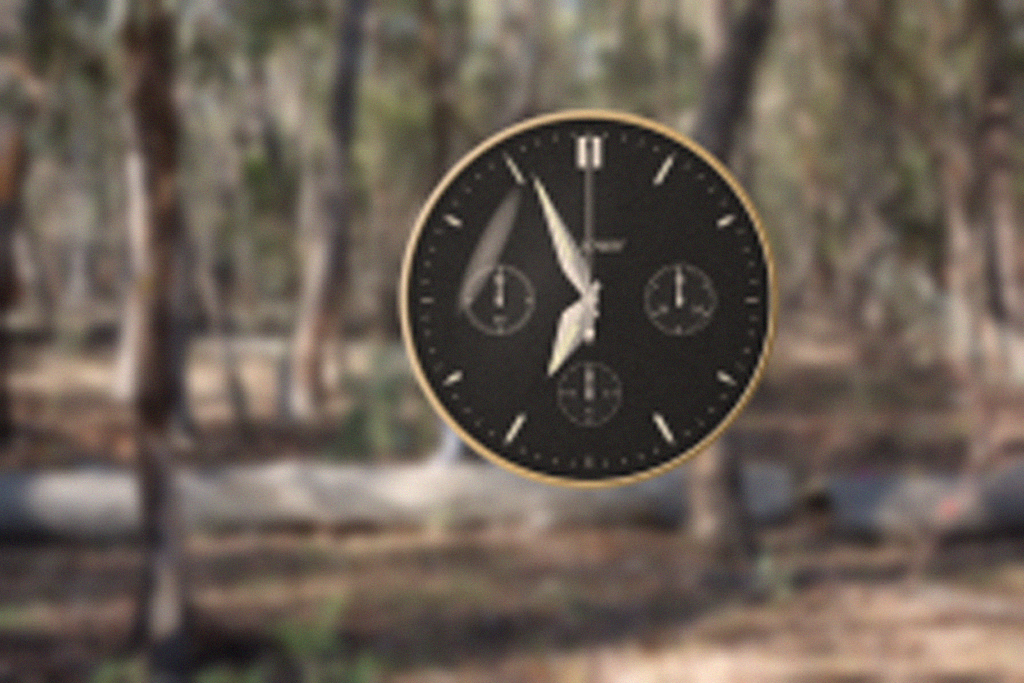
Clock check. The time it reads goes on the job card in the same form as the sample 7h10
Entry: 6h56
